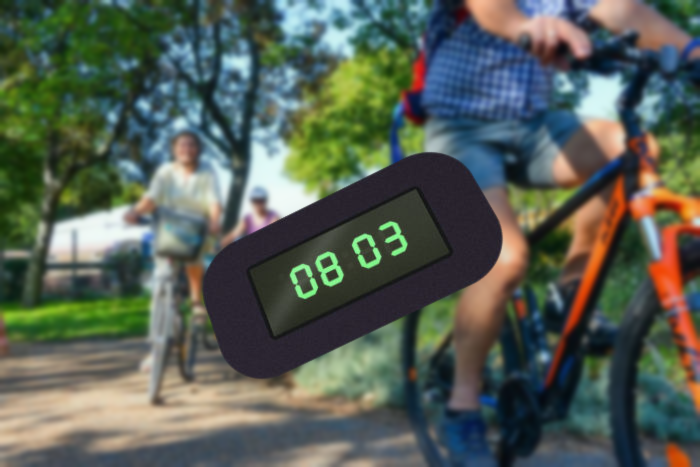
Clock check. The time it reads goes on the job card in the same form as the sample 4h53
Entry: 8h03
